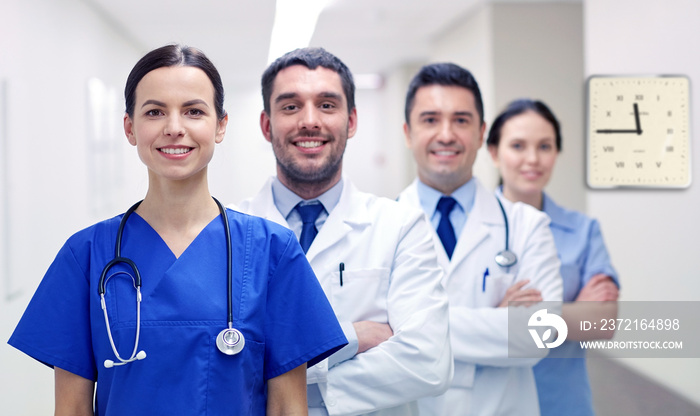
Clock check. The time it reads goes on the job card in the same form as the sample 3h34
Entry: 11h45
